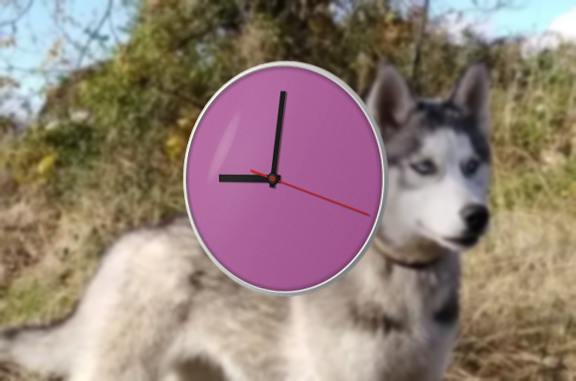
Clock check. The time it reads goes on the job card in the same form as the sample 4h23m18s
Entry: 9h01m18s
